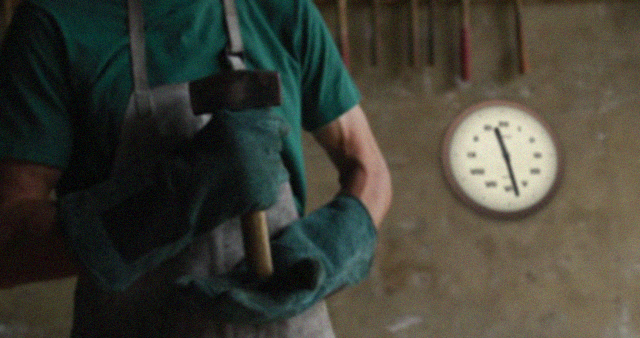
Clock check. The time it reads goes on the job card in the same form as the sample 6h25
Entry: 11h28
